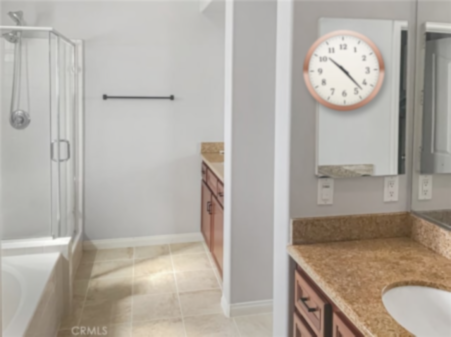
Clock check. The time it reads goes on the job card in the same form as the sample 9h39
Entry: 10h23
